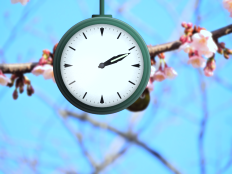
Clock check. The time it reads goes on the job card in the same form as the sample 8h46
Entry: 2h11
